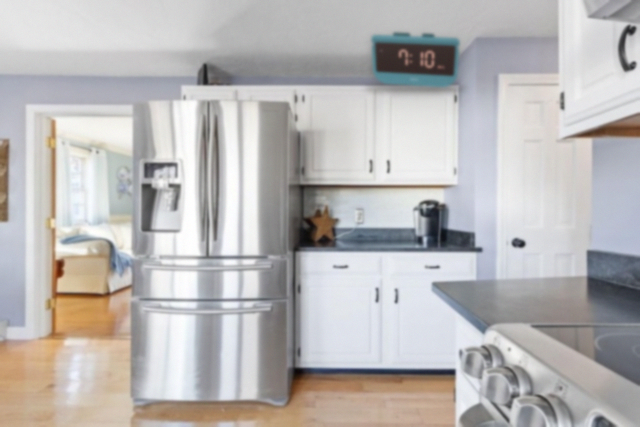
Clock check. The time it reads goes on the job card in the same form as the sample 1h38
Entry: 7h10
